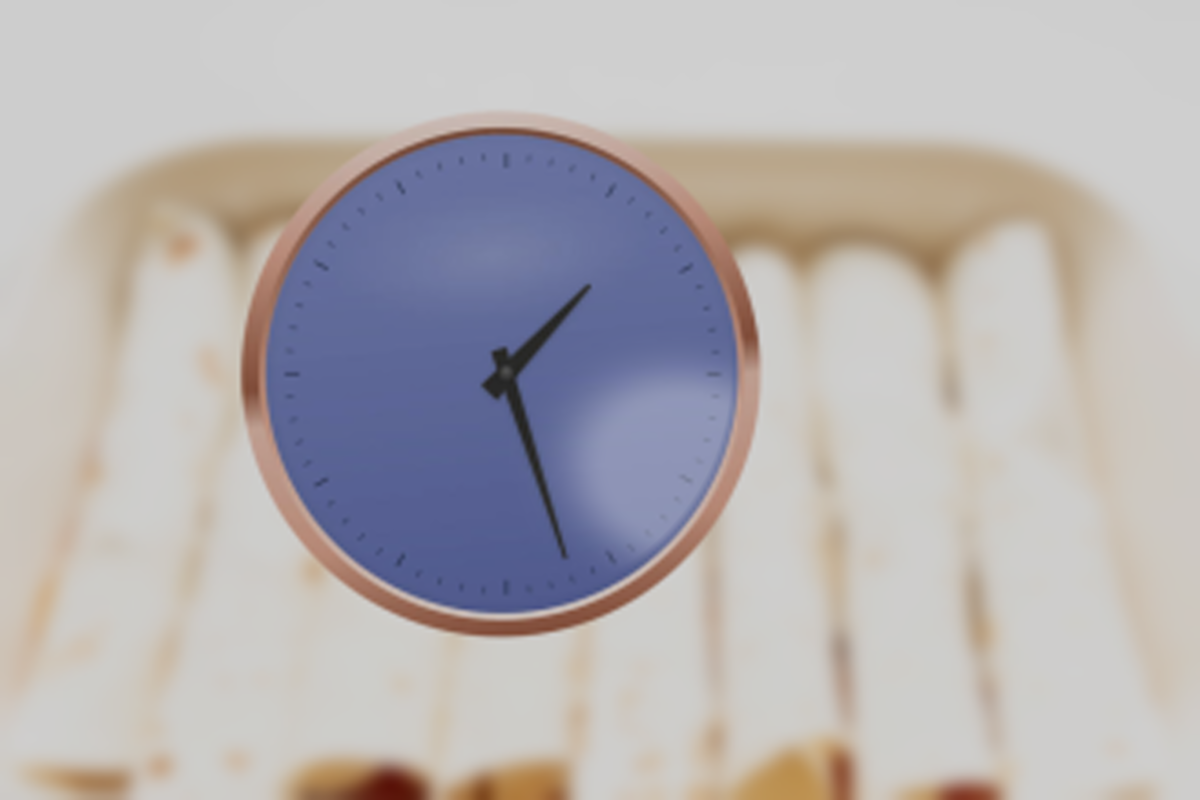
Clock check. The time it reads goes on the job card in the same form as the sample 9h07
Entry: 1h27
